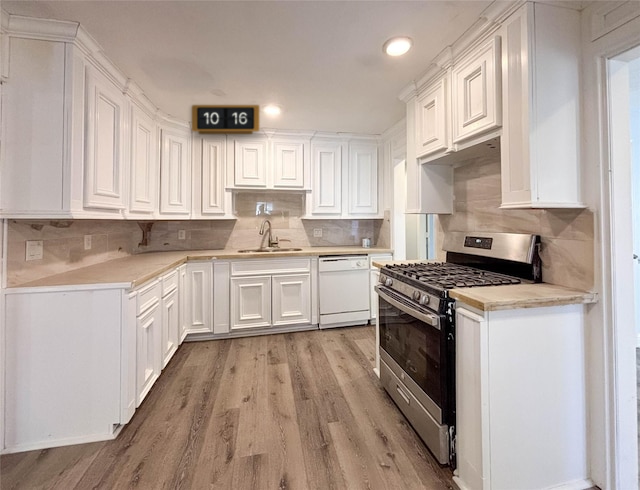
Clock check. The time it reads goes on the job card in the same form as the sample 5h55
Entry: 10h16
